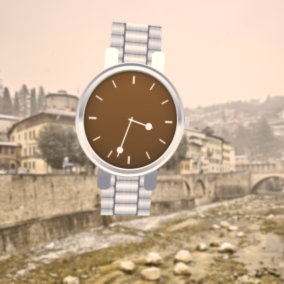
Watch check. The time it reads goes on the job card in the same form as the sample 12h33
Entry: 3h33
